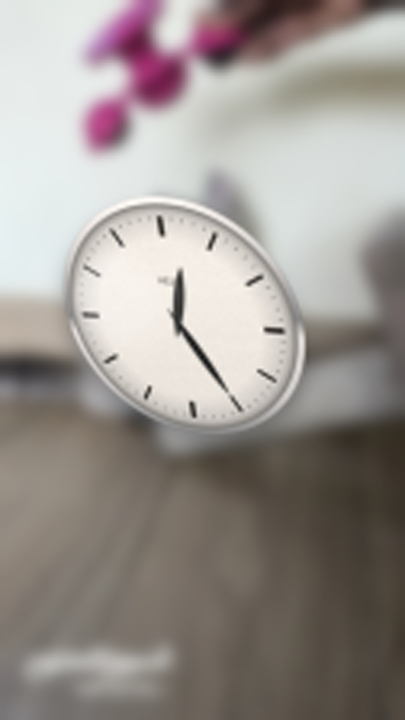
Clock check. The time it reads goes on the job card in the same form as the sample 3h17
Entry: 12h25
